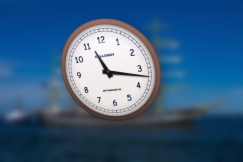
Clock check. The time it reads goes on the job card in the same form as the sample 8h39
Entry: 11h17
